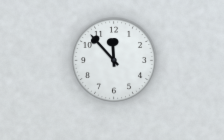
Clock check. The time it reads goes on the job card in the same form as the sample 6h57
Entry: 11h53
